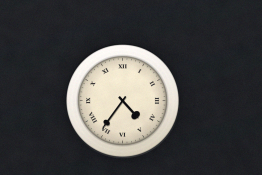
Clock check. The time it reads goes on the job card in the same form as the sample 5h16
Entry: 4h36
